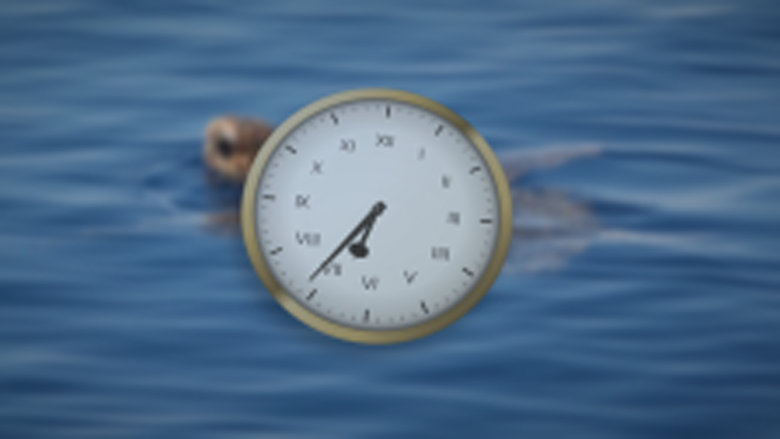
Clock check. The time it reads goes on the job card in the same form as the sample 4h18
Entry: 6h36
